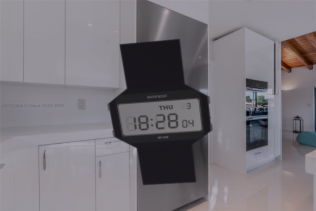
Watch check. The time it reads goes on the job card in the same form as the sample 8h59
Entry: 18h28
